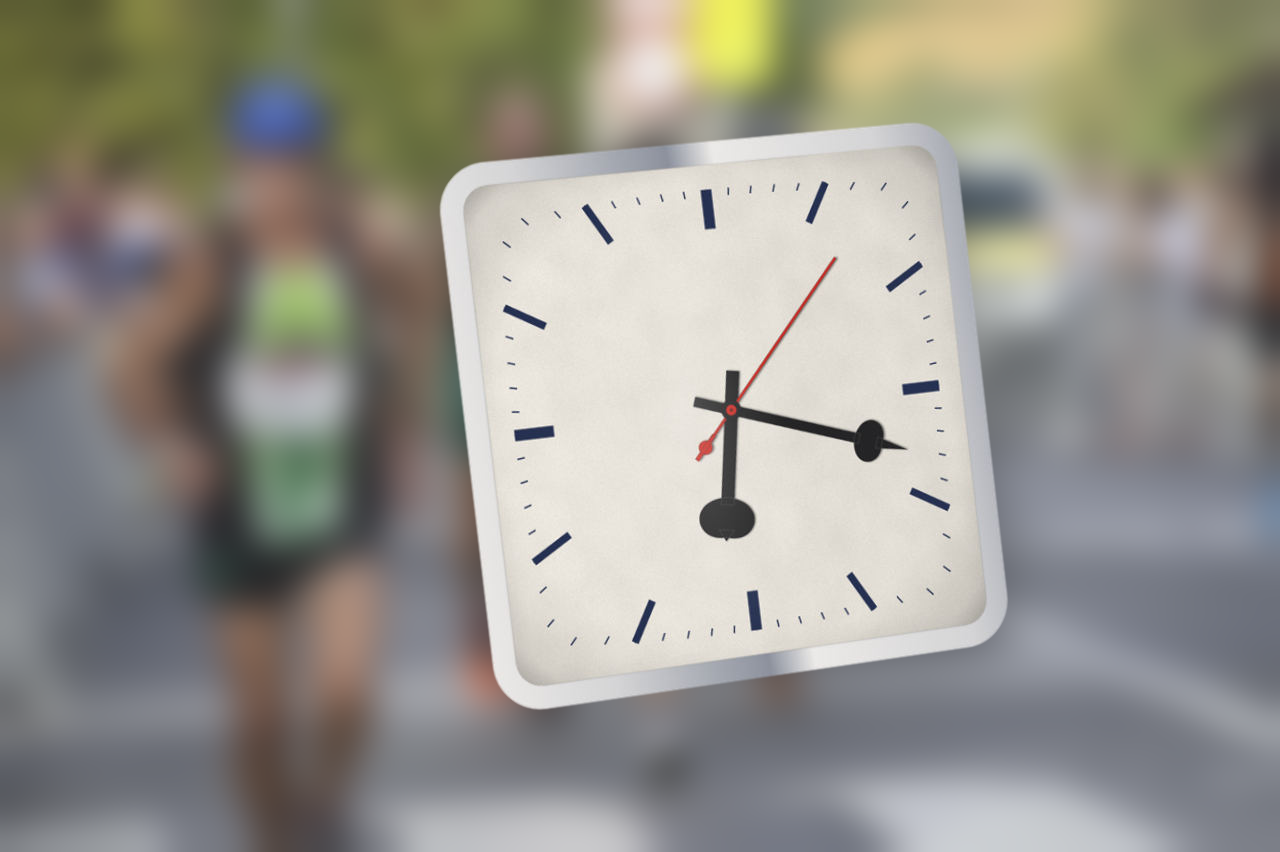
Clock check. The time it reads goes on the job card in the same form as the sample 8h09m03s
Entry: 6h18m07s
